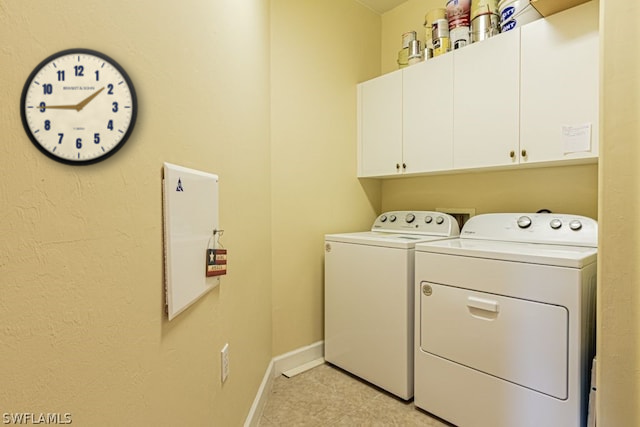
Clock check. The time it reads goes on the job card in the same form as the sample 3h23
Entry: 1h45
